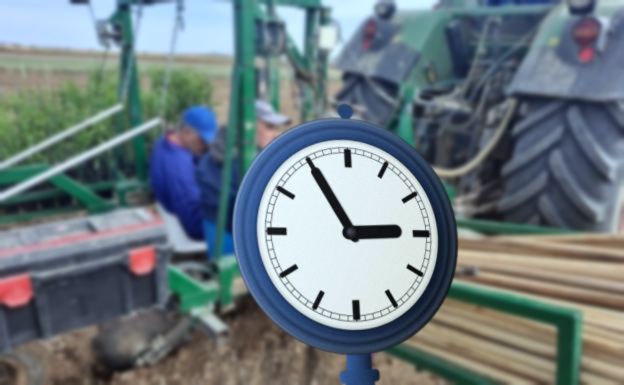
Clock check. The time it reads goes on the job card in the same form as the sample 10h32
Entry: 2h55
